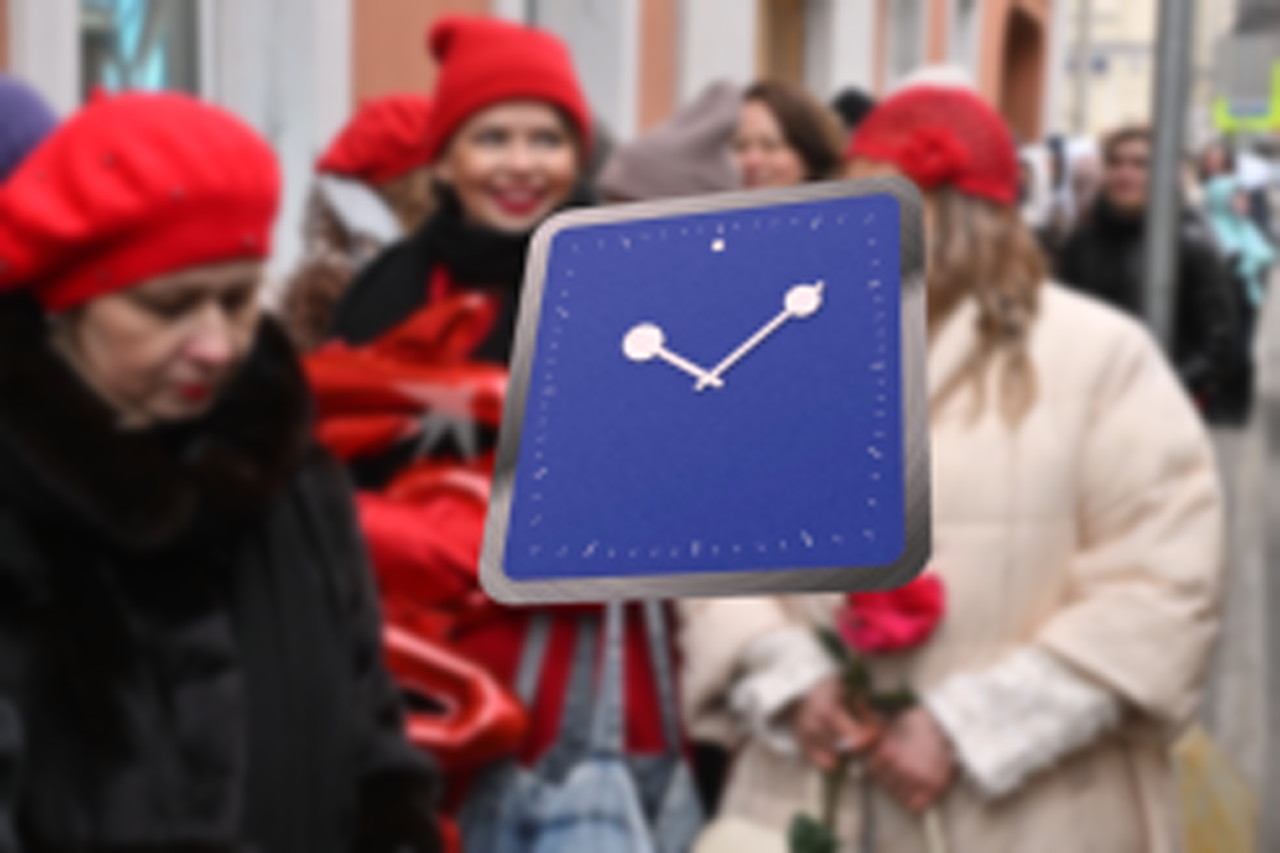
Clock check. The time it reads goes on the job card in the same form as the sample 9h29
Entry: 10h08
